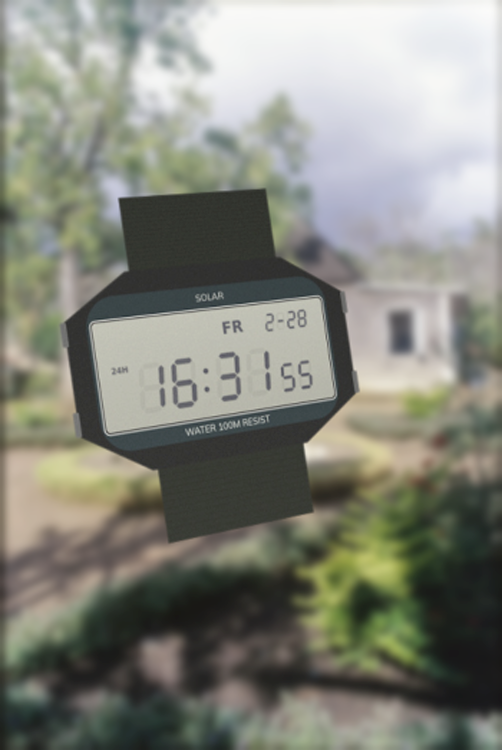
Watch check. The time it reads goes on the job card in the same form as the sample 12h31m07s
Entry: 16h31m55s
